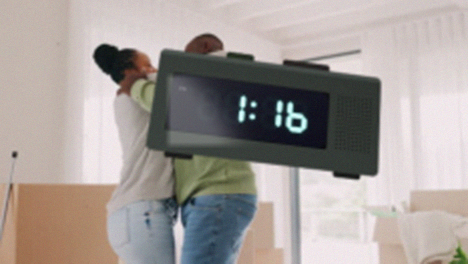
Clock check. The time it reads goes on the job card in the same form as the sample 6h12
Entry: 1h16
